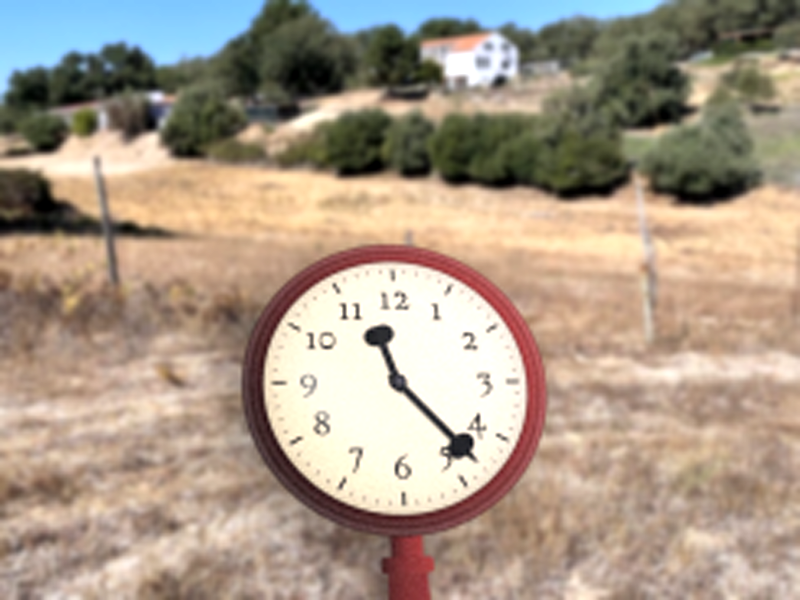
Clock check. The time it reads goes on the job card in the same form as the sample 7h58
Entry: 11h23
